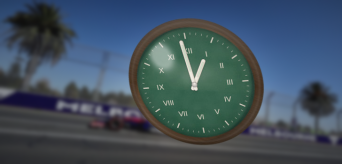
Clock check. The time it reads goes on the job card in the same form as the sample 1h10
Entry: 12h59
